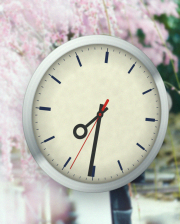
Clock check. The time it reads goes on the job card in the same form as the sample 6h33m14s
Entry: 7h30m34s
